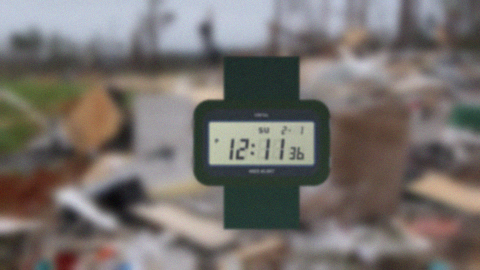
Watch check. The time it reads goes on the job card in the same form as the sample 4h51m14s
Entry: 12h11m36s
